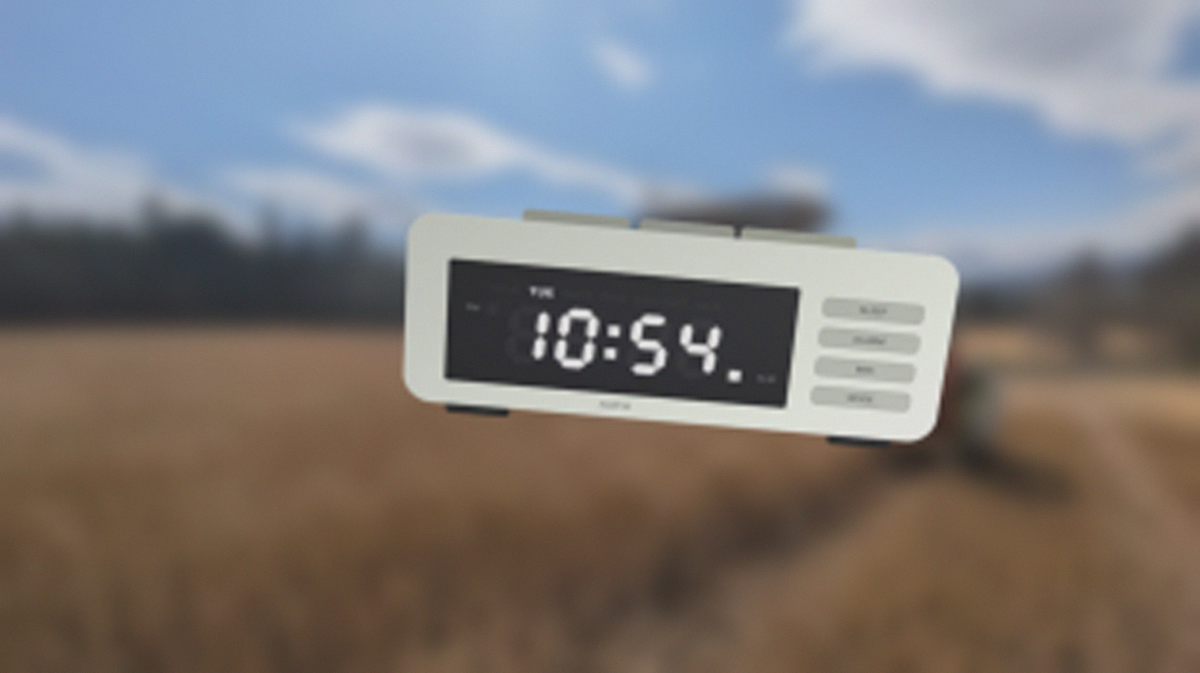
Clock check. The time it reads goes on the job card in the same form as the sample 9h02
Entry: 10h54
